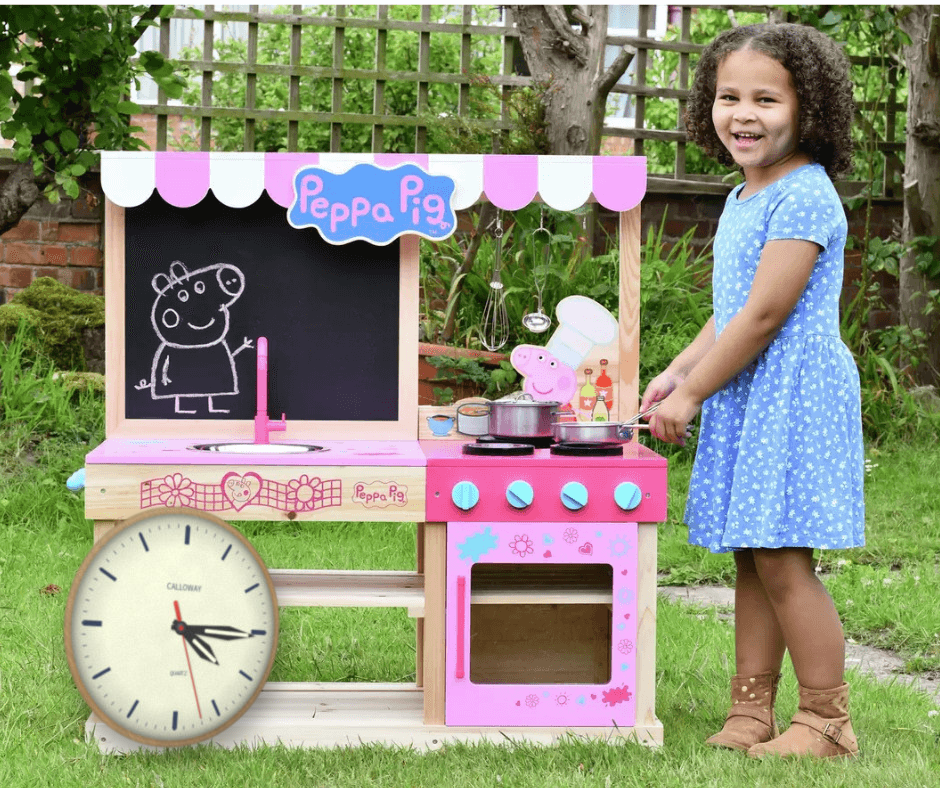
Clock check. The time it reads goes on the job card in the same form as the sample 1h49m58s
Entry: 4h15m27s
